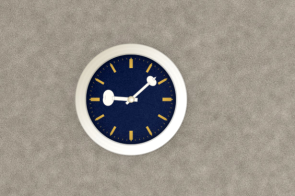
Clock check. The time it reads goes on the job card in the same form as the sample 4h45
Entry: 9h08
